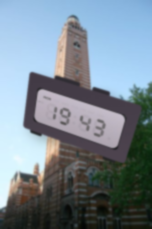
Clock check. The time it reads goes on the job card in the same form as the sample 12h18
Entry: 19h43
